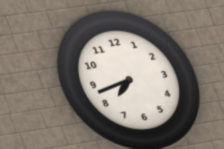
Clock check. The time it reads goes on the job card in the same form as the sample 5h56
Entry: 7h43
